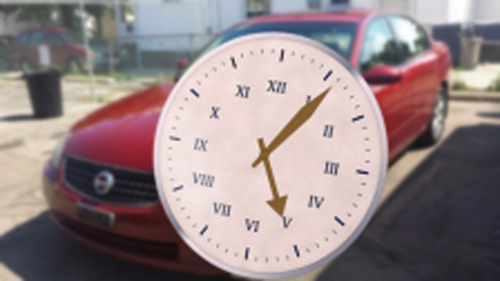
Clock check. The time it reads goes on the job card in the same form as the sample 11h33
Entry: 5h06
